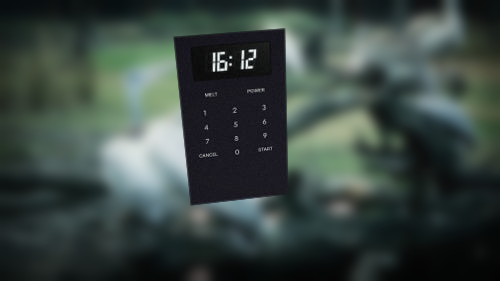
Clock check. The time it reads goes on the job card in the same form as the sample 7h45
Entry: 16h12
